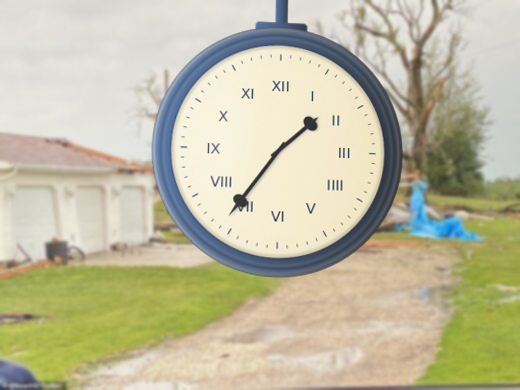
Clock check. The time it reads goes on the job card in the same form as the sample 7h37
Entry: 1h36
